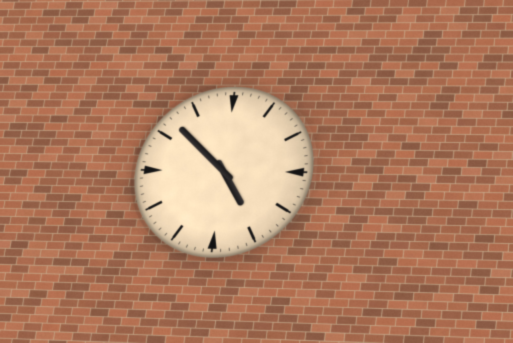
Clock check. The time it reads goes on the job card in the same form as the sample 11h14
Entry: 4h52
